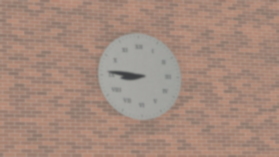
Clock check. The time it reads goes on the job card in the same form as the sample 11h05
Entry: 8h46
